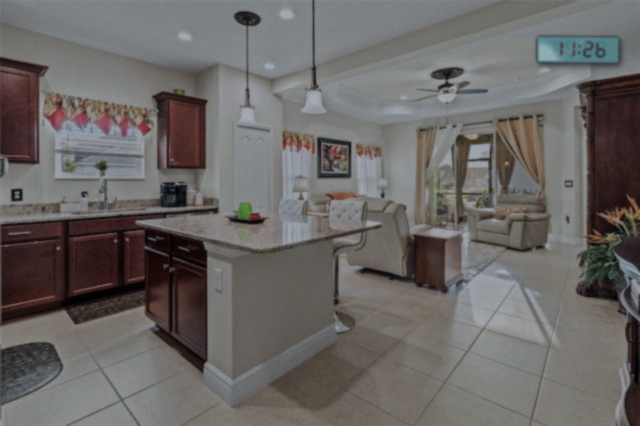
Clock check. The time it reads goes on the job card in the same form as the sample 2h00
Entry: 11h26
